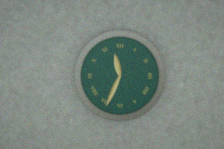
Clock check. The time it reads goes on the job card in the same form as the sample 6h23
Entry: 11h34
